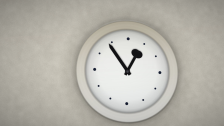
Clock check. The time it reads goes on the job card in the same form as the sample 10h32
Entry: 12h54
